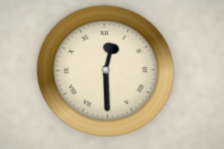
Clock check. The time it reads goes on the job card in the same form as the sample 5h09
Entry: 12h30
